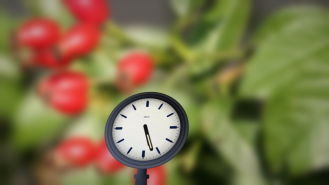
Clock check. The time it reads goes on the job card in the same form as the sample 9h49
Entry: 5h27
